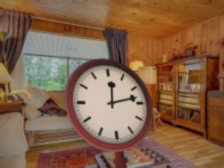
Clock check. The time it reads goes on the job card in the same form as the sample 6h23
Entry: 12h13
